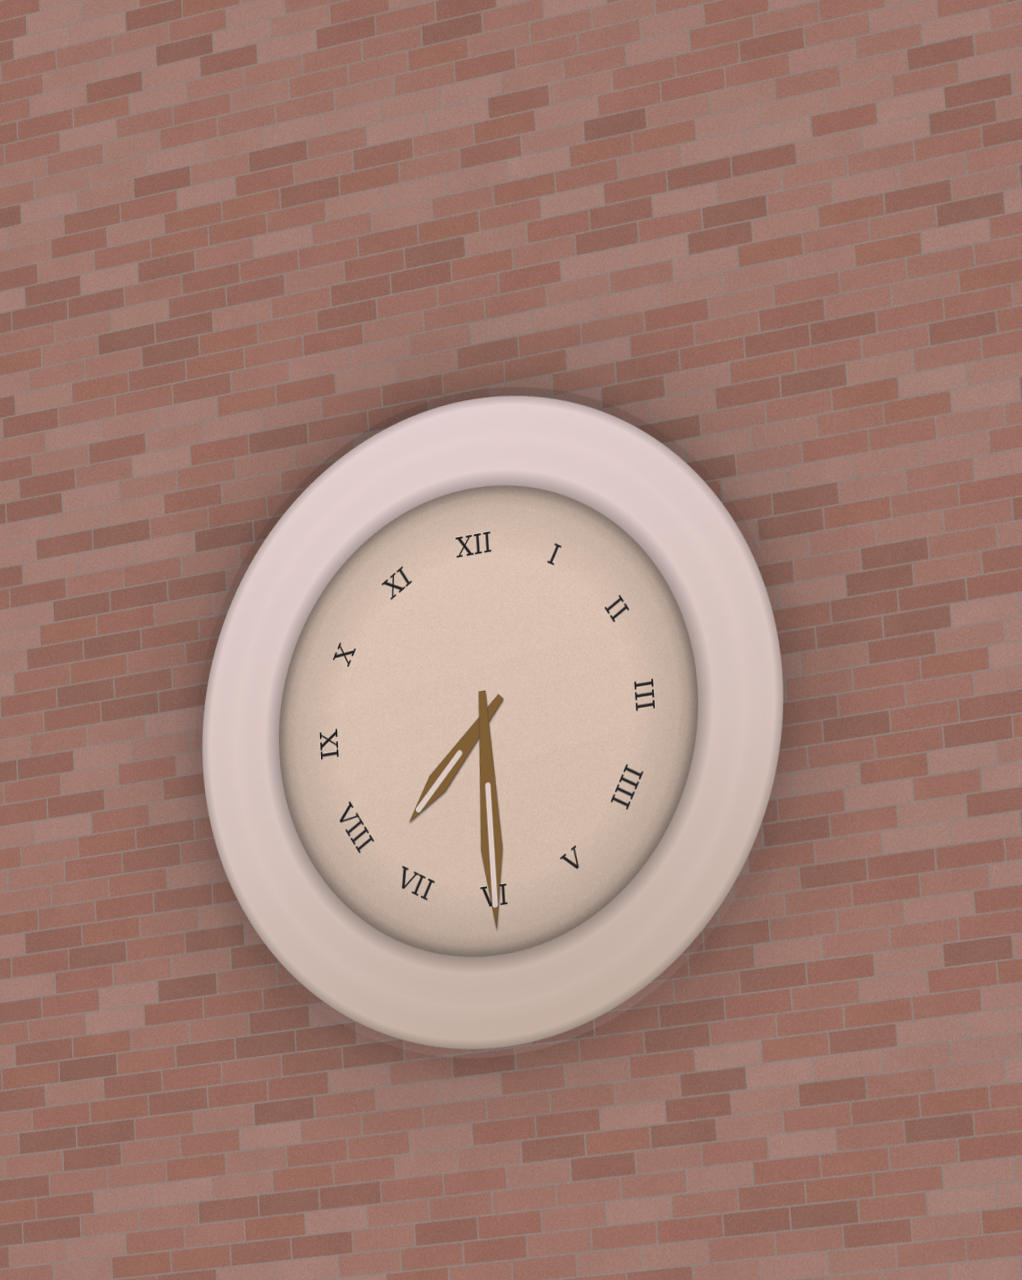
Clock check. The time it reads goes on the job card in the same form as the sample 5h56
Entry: 7h30
